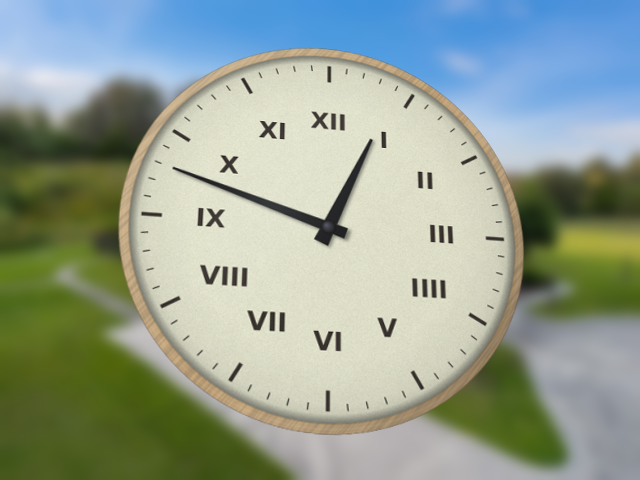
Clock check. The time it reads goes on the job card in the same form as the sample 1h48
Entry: 12h48
